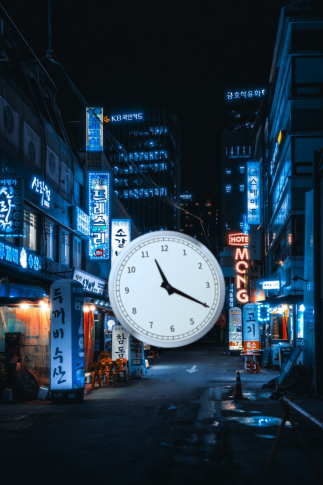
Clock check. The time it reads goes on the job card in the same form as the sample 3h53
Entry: 11h20
